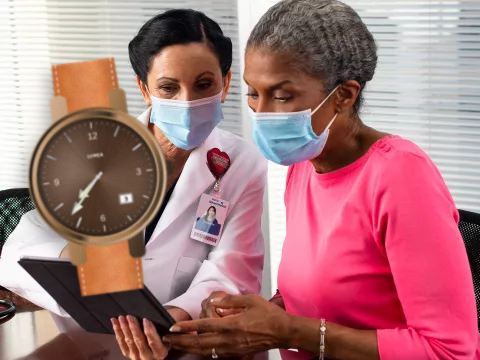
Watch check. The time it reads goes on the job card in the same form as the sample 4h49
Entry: 7h37
